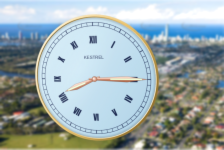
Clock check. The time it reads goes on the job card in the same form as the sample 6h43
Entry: 8h15
